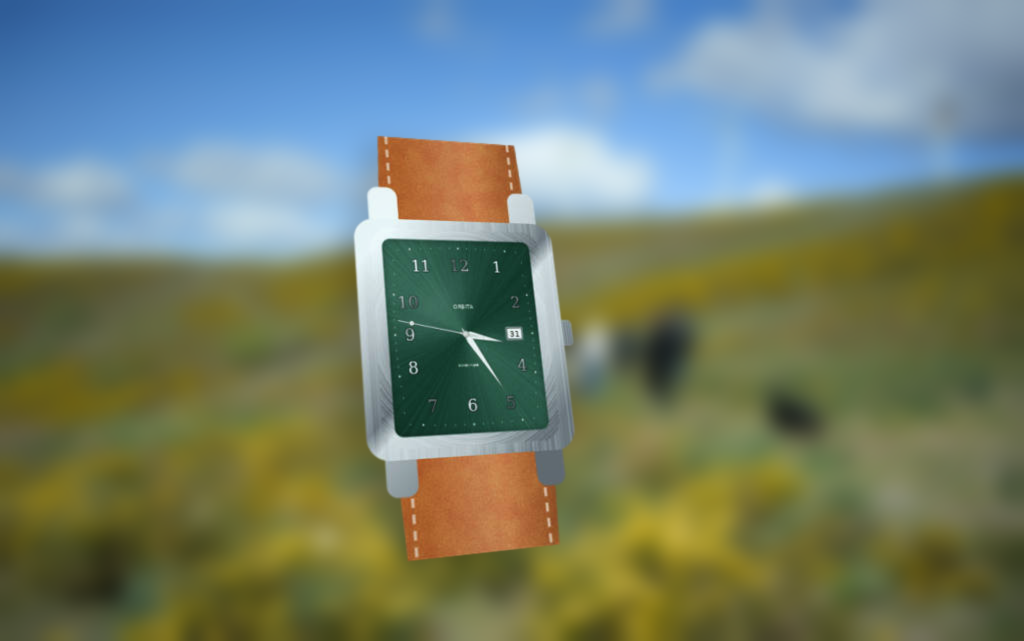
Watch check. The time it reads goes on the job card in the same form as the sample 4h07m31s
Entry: 3h24m47s
